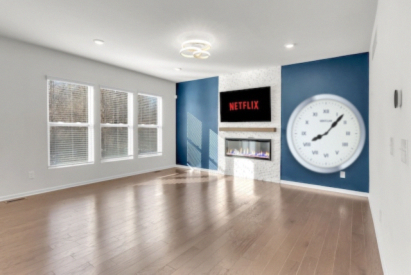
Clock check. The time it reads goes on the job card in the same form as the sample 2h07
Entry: 8h07
